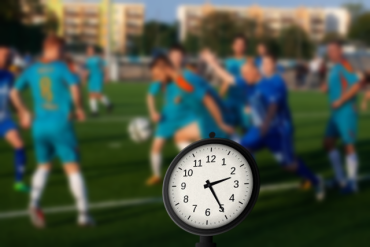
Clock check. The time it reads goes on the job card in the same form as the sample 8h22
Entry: 2h25
